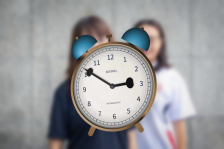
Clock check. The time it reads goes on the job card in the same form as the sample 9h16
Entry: 2h51
